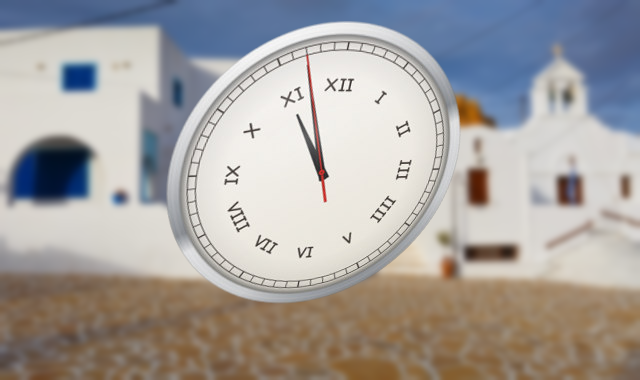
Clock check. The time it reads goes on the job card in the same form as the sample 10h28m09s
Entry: 10h56m57s
